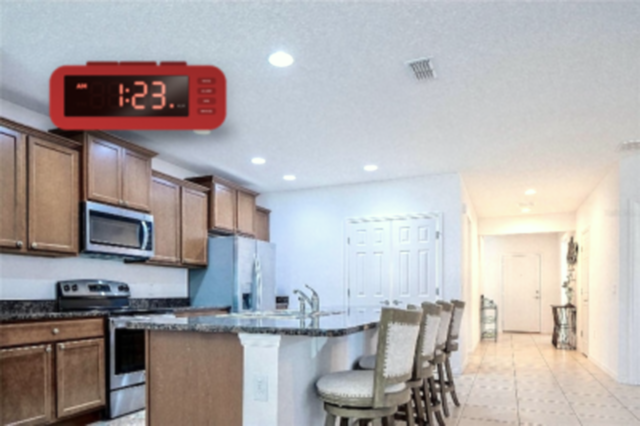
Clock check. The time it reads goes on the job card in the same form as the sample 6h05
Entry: 1h23
